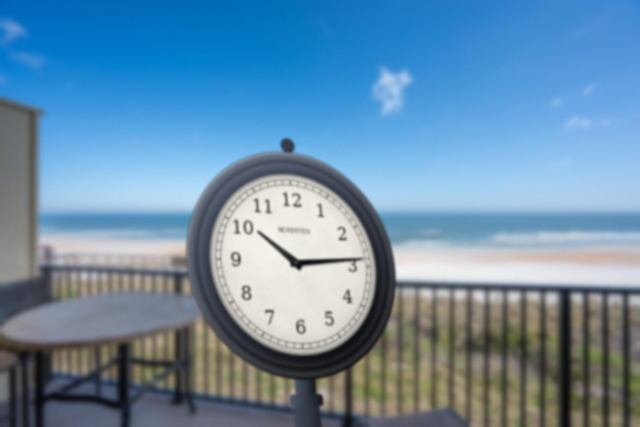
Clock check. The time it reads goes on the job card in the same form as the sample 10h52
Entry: 10h14
